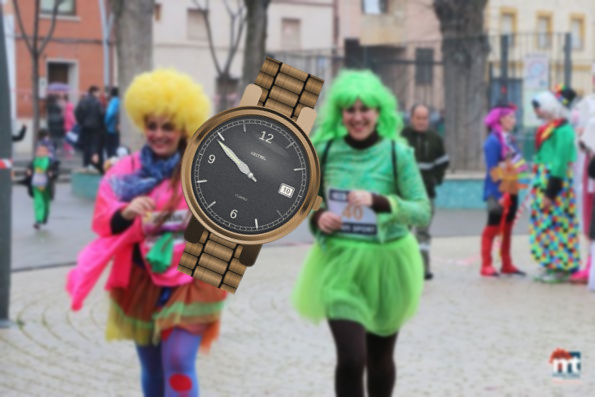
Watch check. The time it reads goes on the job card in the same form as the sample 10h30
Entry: 9h49
